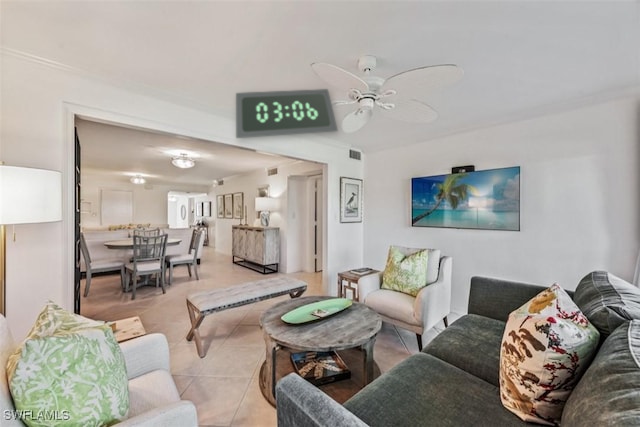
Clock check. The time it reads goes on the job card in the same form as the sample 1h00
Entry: 3h06
